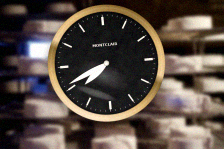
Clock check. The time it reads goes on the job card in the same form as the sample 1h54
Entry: 7h41
